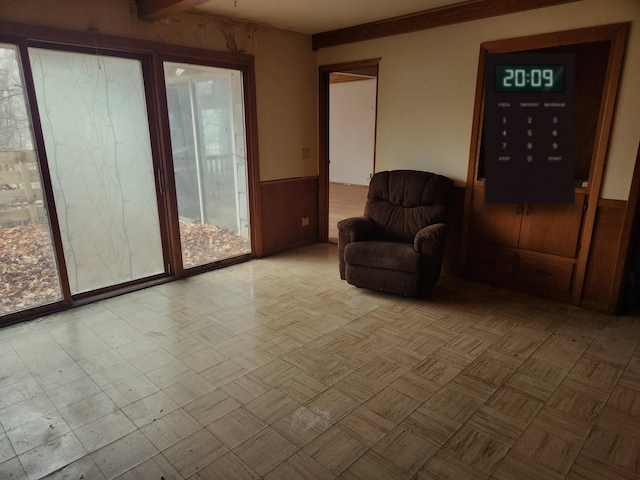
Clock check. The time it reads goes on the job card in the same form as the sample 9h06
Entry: 20h09
